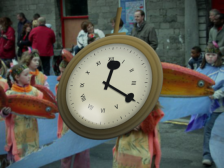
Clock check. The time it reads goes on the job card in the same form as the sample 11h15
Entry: 12h20
